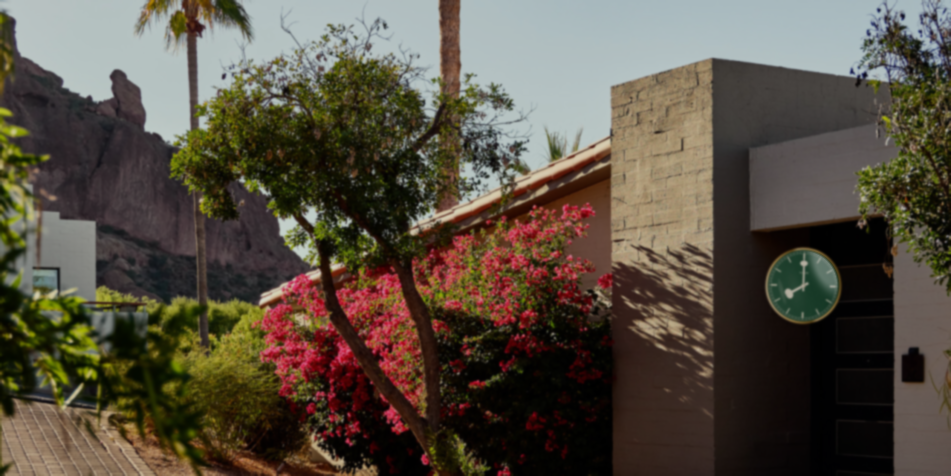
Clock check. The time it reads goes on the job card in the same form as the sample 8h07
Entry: 8h00
